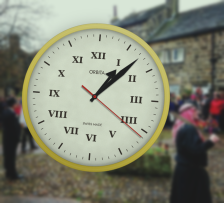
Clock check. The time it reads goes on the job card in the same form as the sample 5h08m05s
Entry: 1h07m21s
